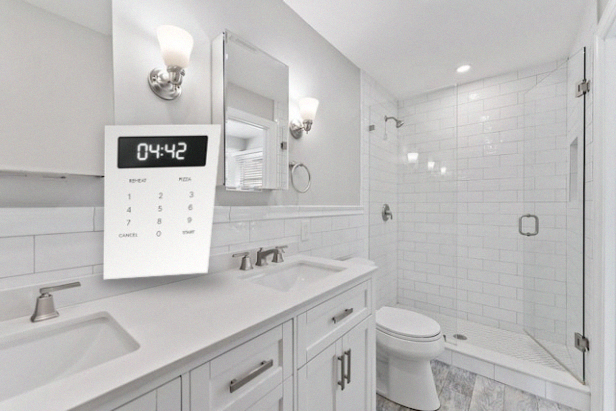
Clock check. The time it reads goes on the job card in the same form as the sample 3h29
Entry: 4h42
